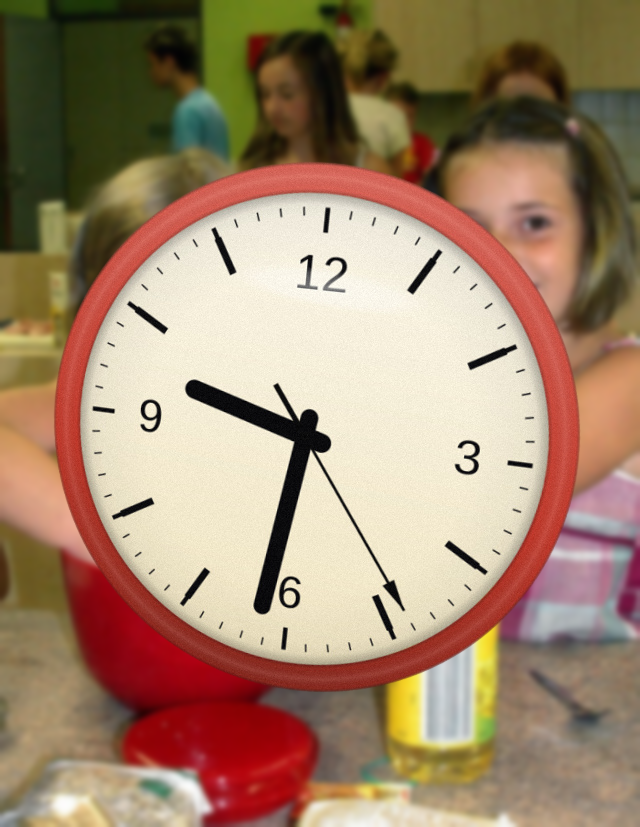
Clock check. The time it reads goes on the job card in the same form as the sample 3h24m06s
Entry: 9h31m24s
